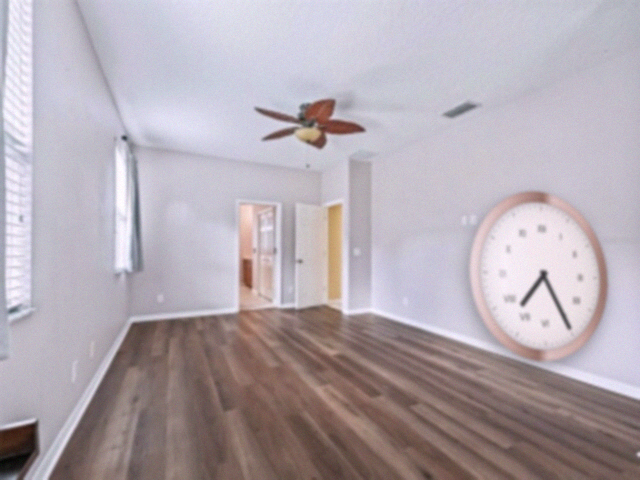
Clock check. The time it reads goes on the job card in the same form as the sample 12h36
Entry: 7h25
